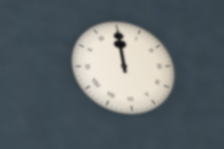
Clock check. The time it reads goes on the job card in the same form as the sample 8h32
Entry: 12h00
